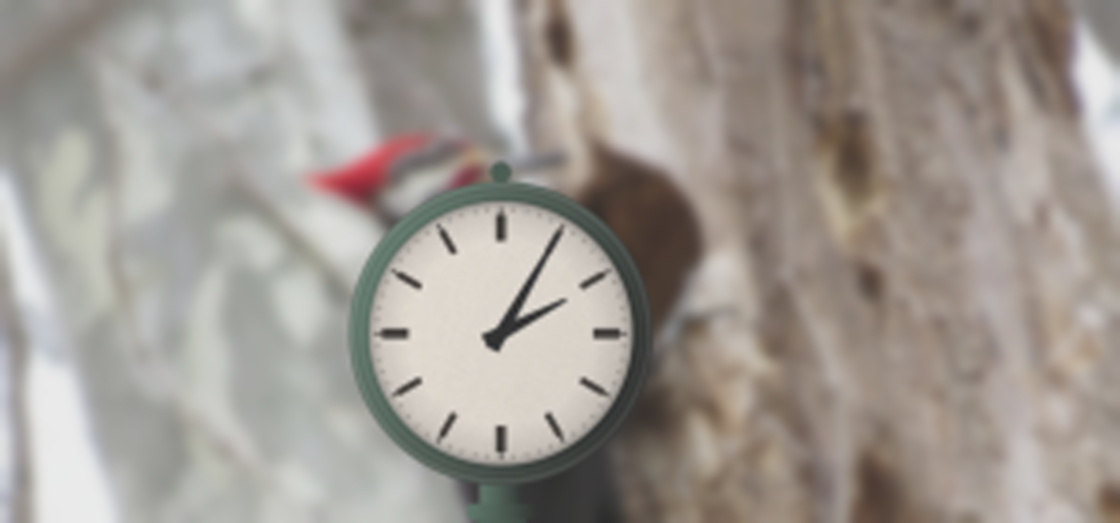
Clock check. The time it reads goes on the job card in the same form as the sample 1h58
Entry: 2h05
